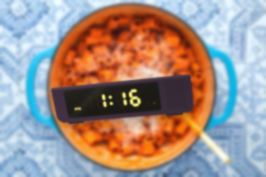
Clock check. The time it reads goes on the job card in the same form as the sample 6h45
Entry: 1h16
